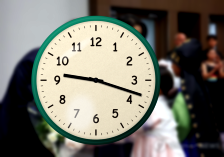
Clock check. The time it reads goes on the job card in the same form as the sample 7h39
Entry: 9h18
